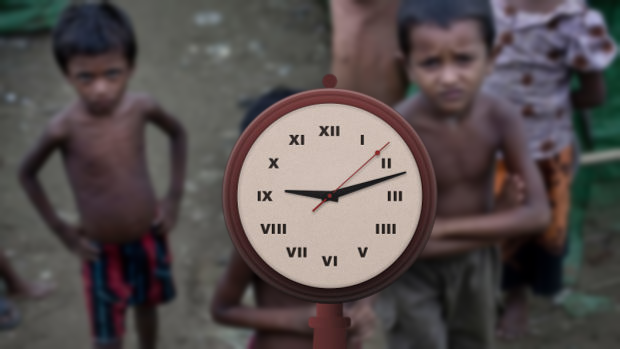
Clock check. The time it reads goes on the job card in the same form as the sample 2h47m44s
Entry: 9h12m08s
